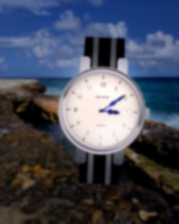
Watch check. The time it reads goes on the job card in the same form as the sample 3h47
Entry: 3h09
